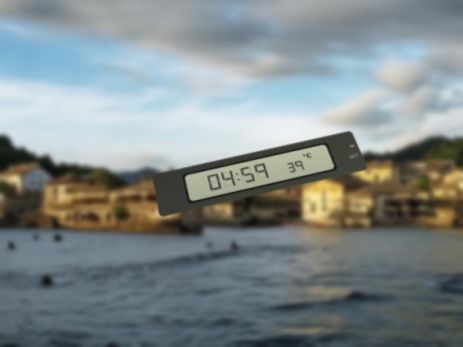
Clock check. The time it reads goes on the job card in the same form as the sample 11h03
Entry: 4h59
